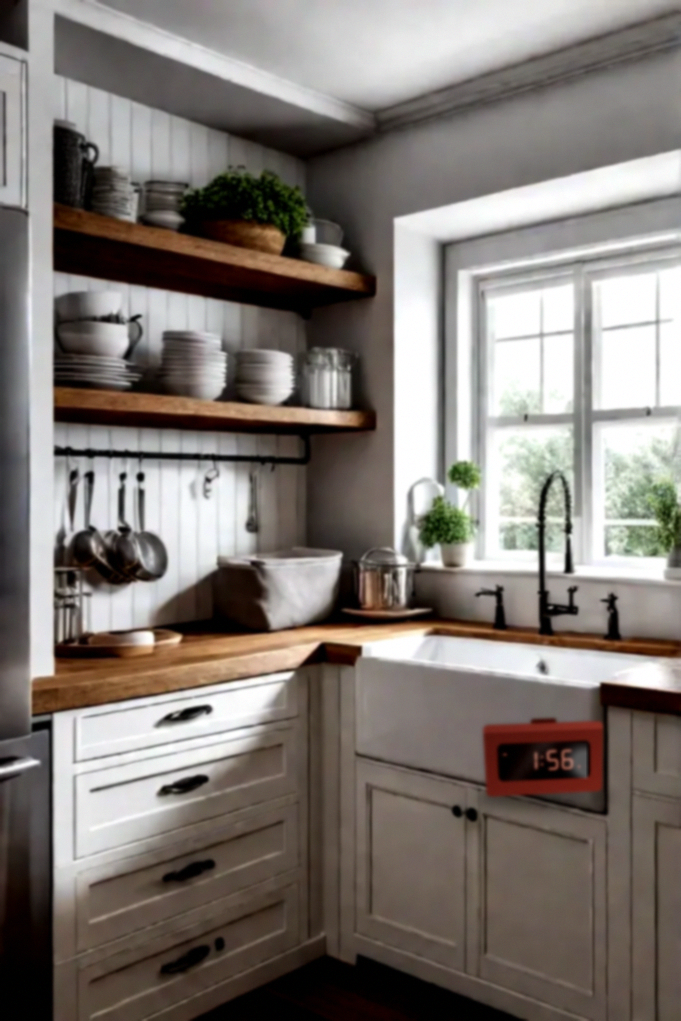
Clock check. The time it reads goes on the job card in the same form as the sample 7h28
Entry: 1h56
